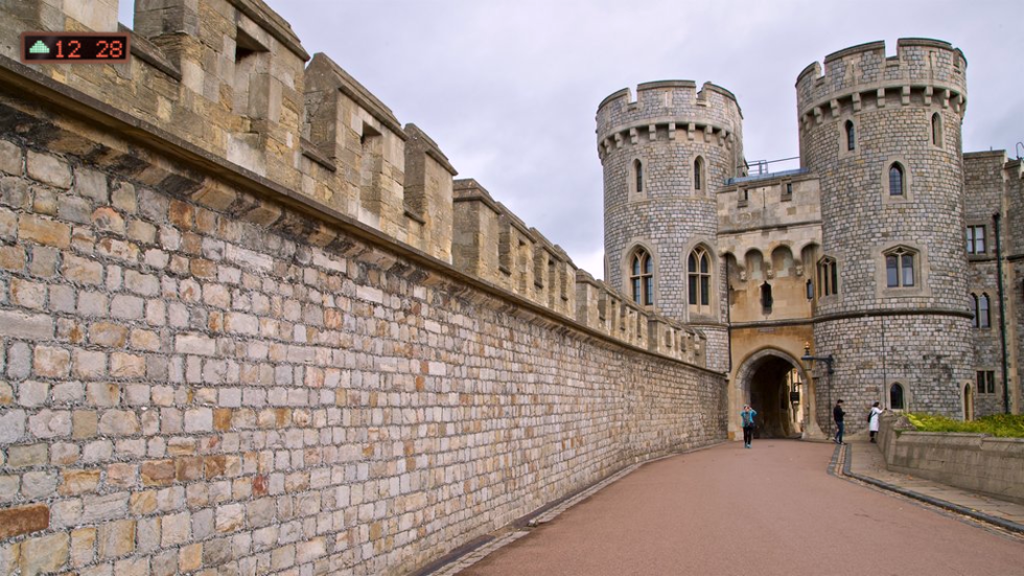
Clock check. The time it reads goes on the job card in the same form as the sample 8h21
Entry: 12h28
